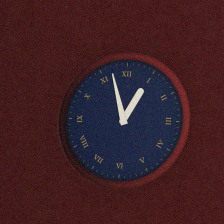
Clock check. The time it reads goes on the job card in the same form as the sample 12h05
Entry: 12h57
